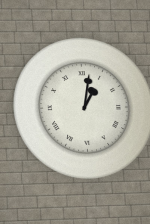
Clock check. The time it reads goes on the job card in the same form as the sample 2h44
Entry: 1h02
